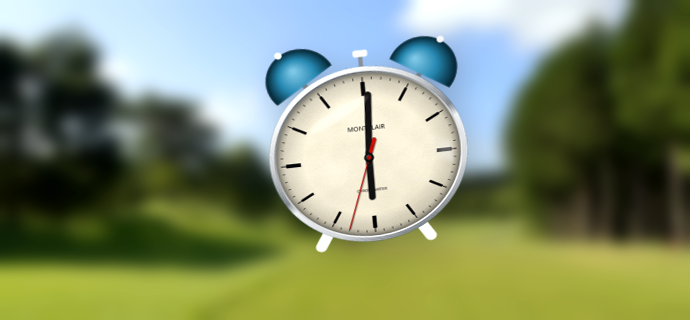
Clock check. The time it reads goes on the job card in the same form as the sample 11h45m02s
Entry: 6h00m33s
